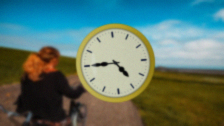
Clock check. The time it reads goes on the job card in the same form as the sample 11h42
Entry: 4h45
